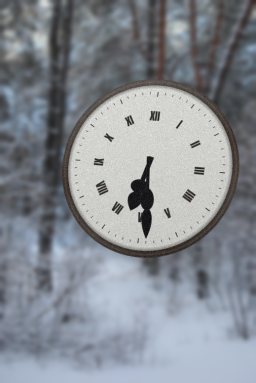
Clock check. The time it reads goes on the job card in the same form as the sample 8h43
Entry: 6h29
